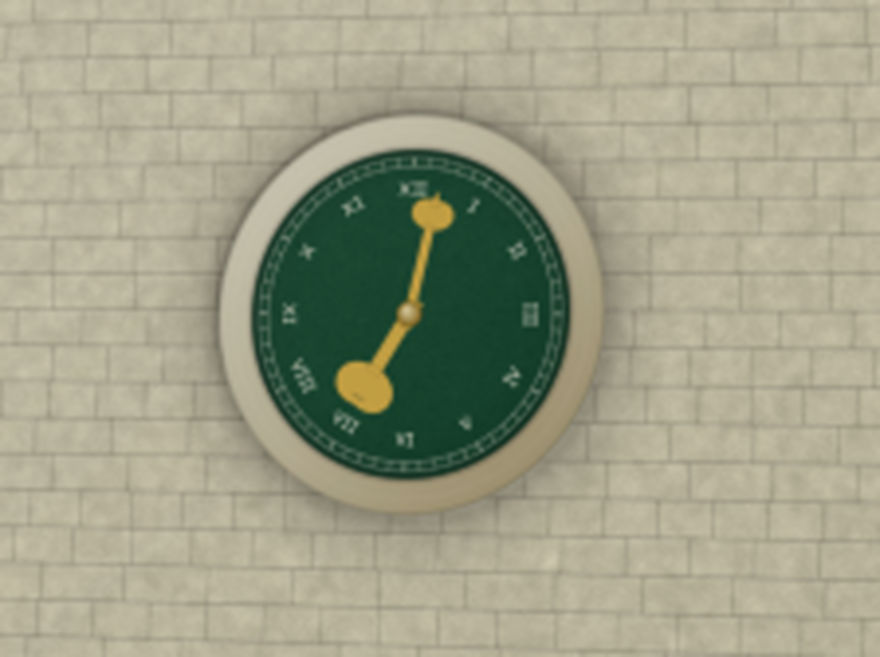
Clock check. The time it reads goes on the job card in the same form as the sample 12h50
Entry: 7h02
